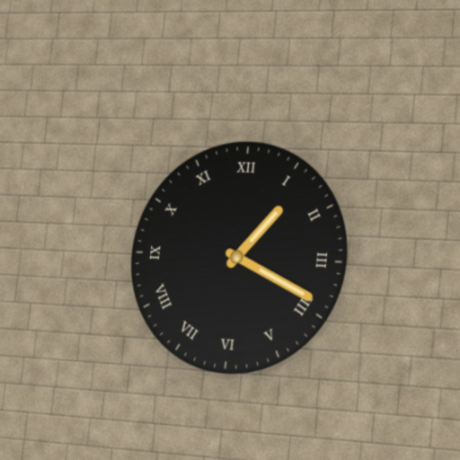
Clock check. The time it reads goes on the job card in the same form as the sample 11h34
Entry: 1h19
